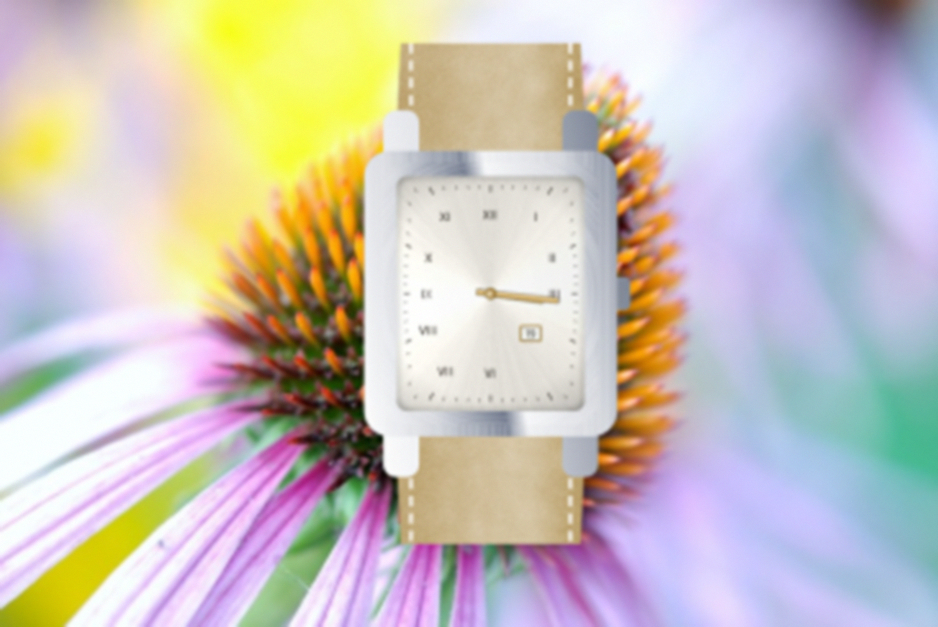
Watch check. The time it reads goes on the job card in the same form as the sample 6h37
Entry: 3h16
